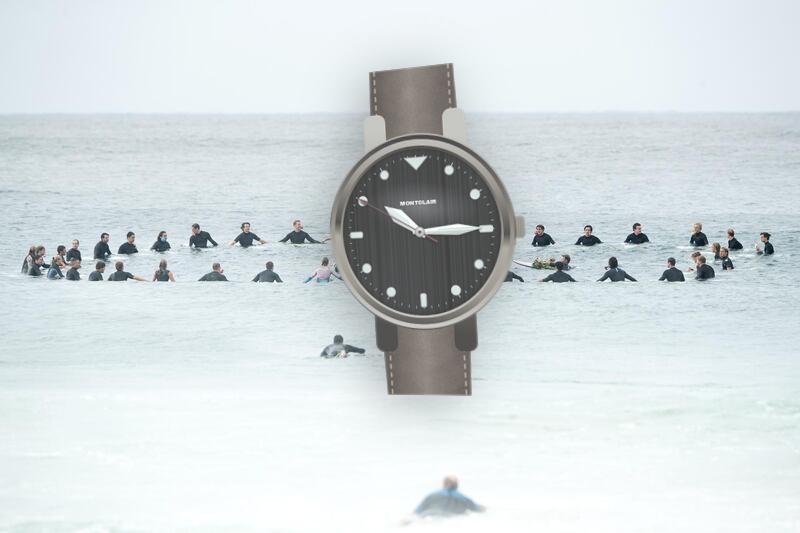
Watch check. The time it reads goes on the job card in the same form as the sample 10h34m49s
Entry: 10h14m50s
